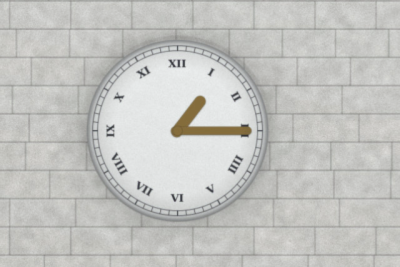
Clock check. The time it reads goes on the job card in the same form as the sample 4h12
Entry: 1h15
